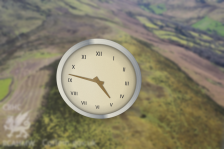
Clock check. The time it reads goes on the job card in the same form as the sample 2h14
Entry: 4h47
